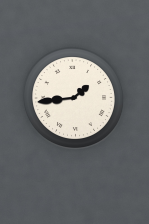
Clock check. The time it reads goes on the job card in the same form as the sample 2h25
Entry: 1h44
